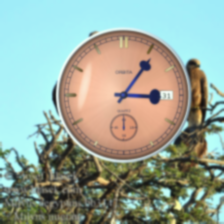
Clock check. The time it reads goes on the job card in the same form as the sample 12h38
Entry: 3h06
